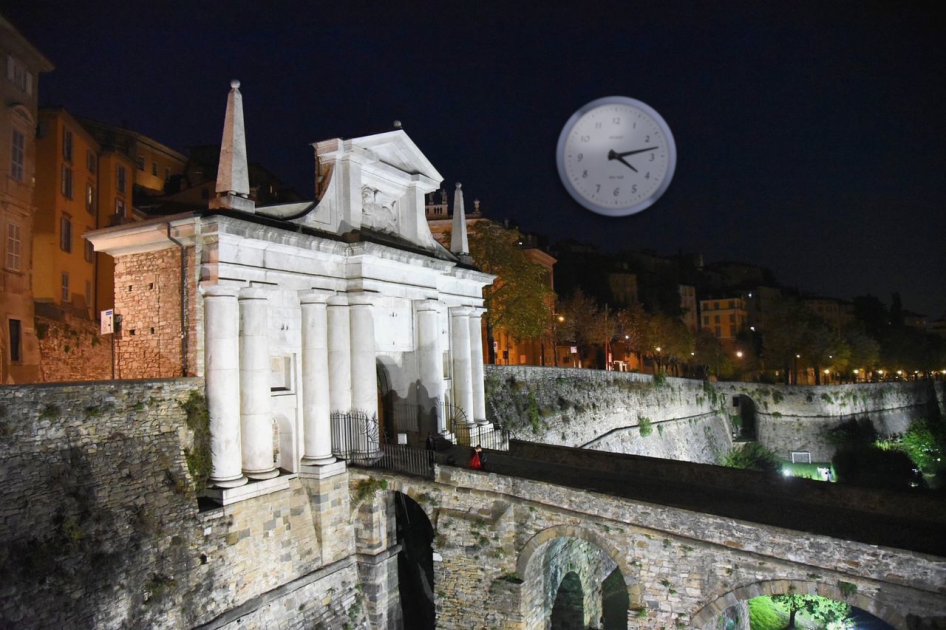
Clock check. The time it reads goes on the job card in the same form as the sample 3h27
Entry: 4h13
